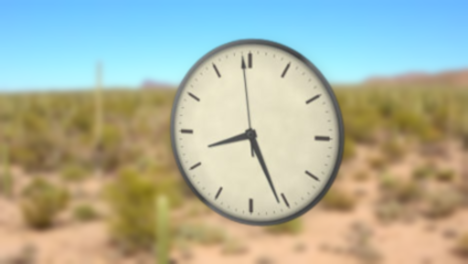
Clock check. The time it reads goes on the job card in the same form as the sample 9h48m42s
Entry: 8h25m59s
